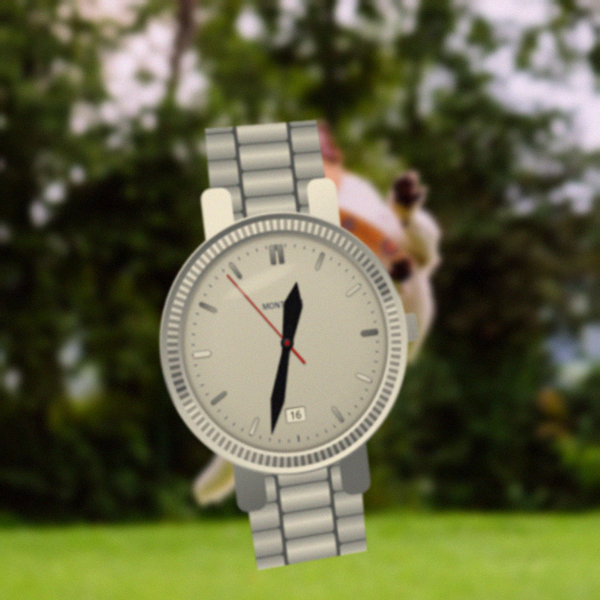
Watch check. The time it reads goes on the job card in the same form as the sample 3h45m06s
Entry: 12h32m54s
